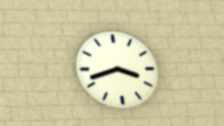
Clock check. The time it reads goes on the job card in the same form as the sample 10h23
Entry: 3h42
